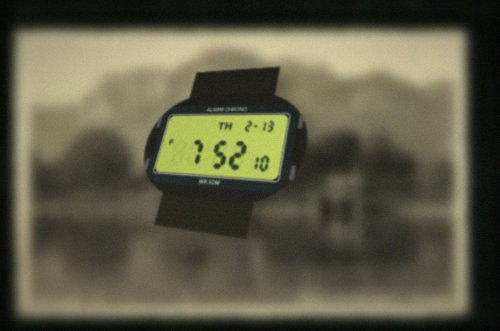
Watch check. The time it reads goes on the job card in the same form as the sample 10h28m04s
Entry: 7h52m10s
